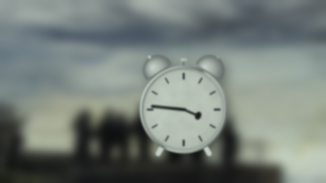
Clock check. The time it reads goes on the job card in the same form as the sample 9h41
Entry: 3h46
